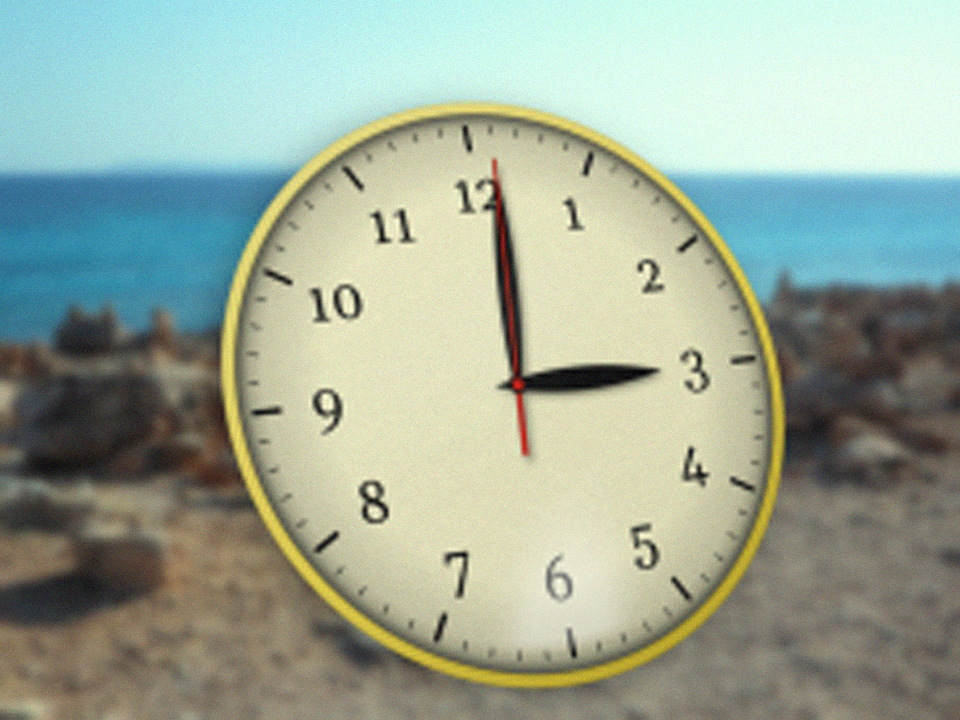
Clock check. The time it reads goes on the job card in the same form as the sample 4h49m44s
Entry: 3h01m01s
